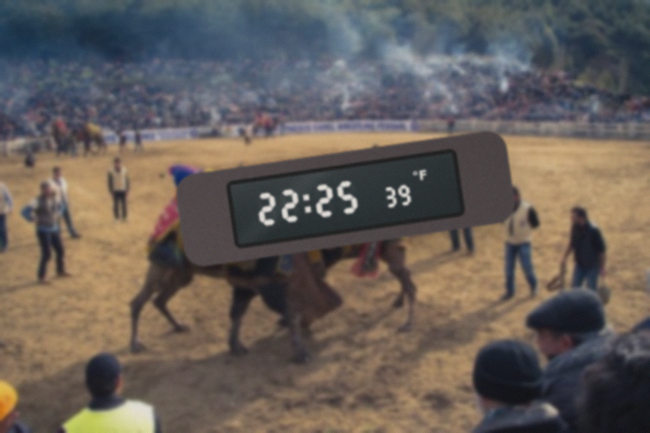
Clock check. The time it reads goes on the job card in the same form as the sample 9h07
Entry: 22h25
